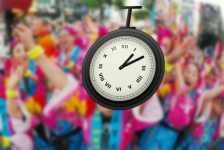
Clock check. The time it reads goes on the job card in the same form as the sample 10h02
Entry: 1h10
